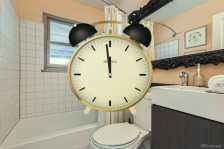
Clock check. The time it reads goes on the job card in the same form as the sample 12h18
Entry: 11h59
